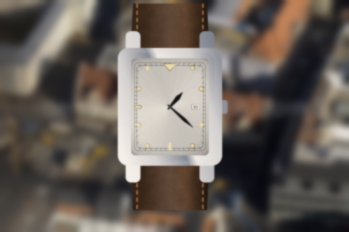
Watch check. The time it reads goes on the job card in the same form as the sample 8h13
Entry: 1h22
